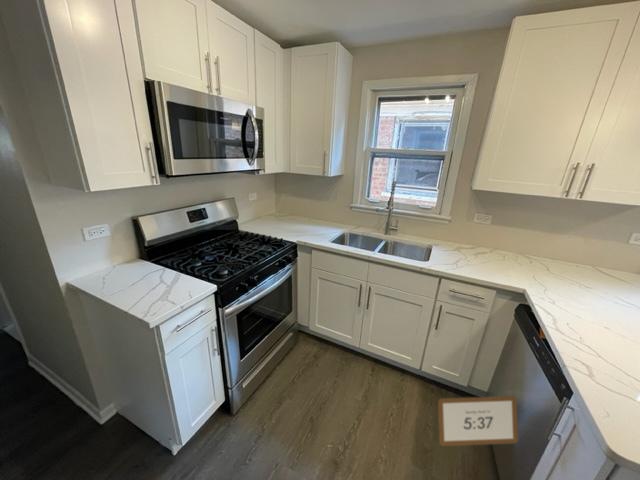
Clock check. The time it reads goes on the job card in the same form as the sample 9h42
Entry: 5h37
